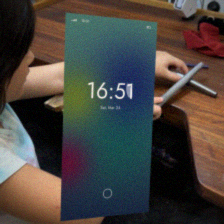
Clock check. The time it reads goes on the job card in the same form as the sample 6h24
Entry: 16h51
